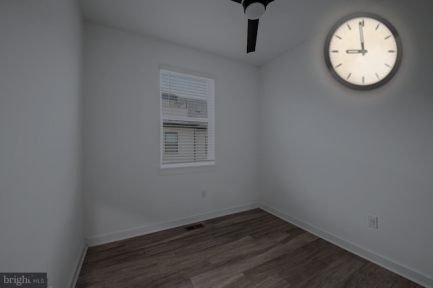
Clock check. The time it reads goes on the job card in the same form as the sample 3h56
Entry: 8h59
